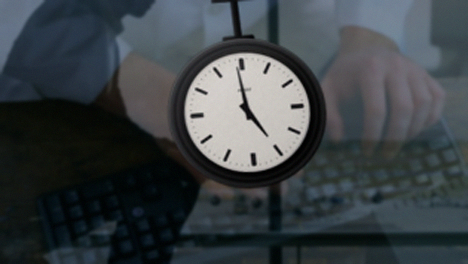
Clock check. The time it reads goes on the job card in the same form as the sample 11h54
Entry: 4h59
